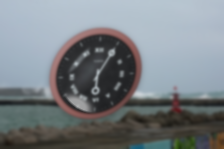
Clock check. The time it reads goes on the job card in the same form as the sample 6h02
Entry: 6h05
